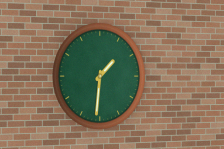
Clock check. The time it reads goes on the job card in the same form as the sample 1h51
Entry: 1h31
